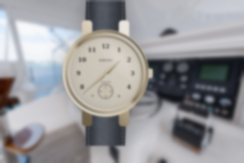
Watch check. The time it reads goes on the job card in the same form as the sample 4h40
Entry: 1h38
